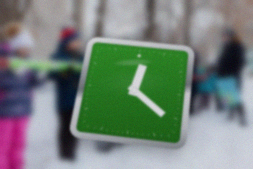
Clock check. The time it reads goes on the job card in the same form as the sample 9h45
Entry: 12h21
